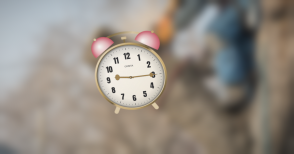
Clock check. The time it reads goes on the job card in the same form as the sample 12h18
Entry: 9h15
